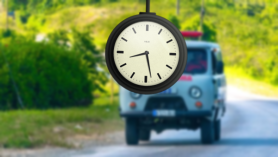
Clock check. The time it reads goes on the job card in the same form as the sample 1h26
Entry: 8h28
